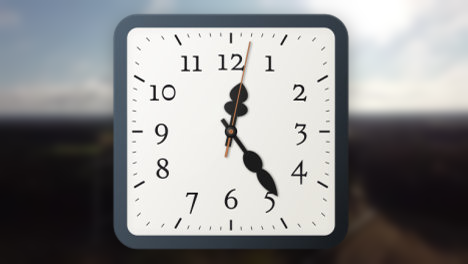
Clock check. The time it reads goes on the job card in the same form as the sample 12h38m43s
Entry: 12h24m02s
